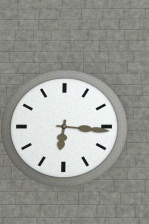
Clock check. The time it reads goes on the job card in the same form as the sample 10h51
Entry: 6h16
